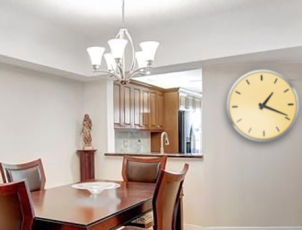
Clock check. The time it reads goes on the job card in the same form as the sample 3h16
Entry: 1h19
